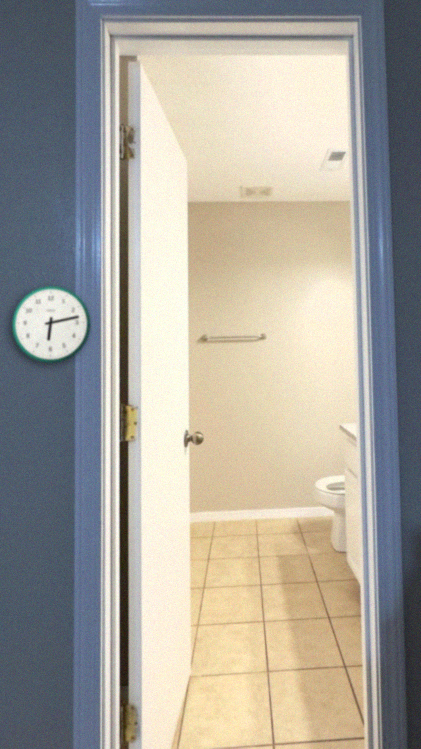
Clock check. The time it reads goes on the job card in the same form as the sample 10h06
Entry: 6h13
